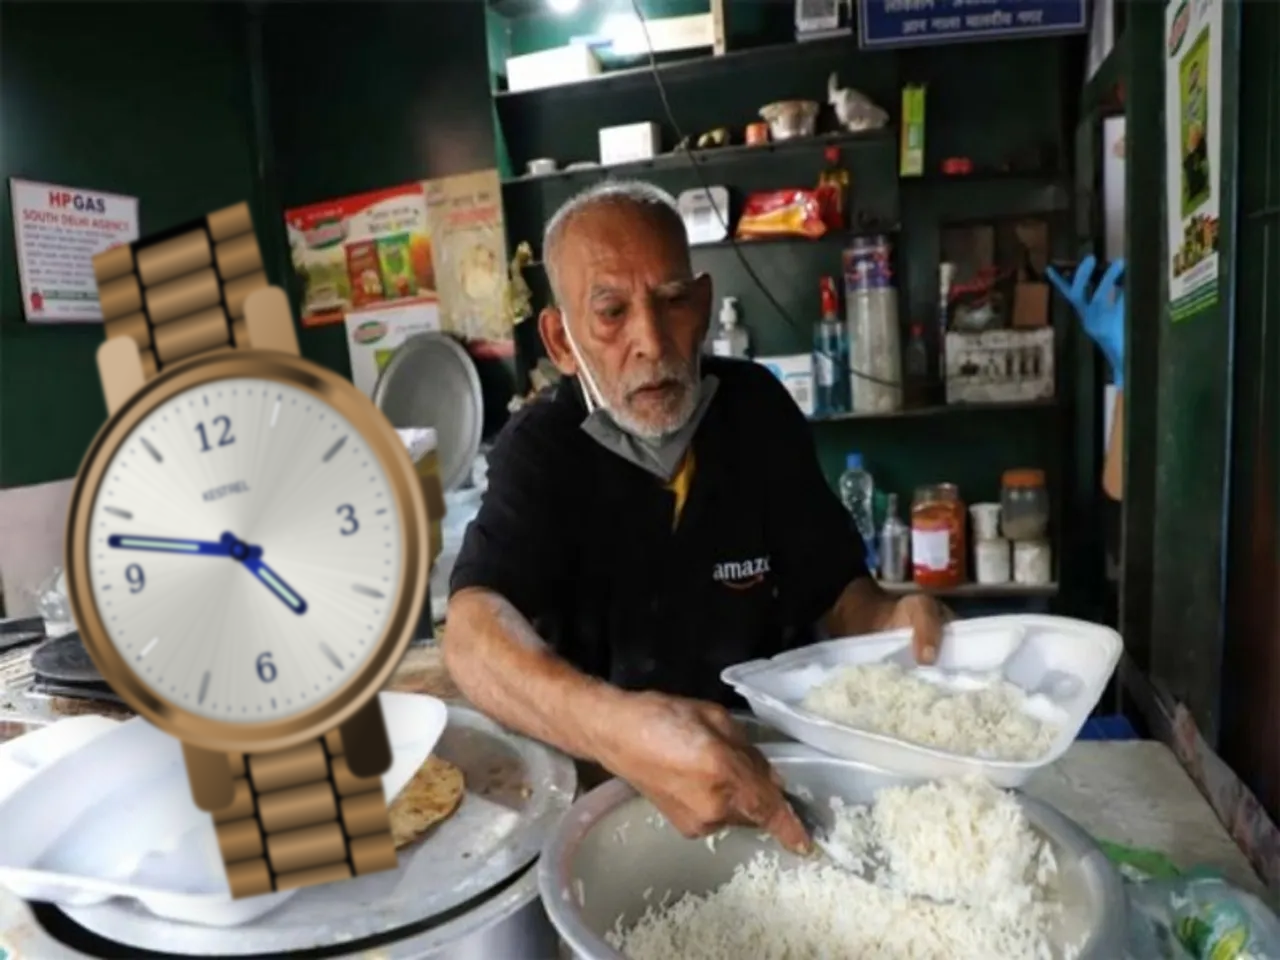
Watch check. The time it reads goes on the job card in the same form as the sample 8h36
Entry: 4h48
